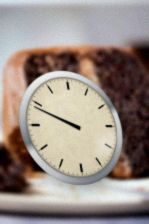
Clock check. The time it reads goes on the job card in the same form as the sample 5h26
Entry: 9h49
